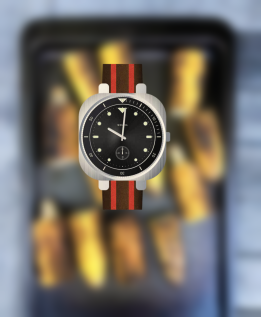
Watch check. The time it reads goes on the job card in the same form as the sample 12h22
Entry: 10h01
